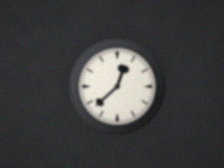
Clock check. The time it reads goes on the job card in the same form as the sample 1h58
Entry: 12h38
